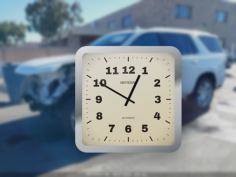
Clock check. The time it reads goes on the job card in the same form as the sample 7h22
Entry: 12h50
